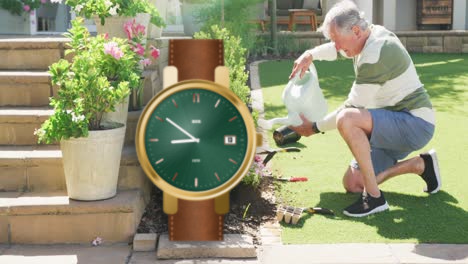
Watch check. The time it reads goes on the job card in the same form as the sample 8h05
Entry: 8h51
